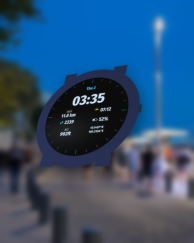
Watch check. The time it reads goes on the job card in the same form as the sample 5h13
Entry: 3h35
